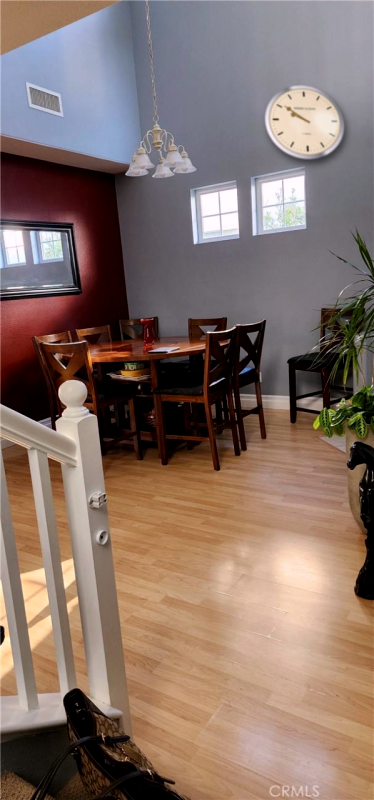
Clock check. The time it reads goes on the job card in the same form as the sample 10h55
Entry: 9h51
